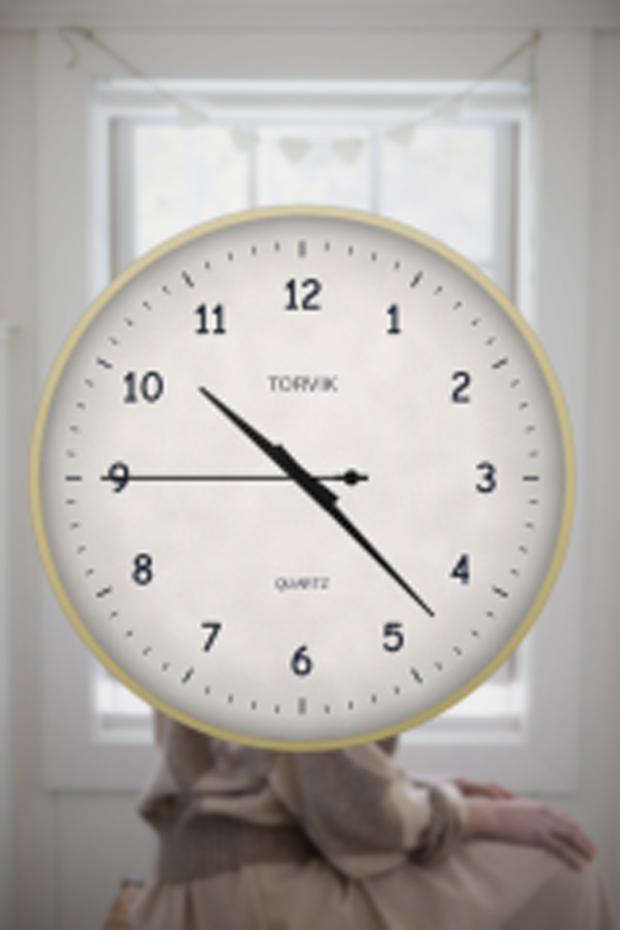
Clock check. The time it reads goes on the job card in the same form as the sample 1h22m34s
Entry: 10h22m45s
